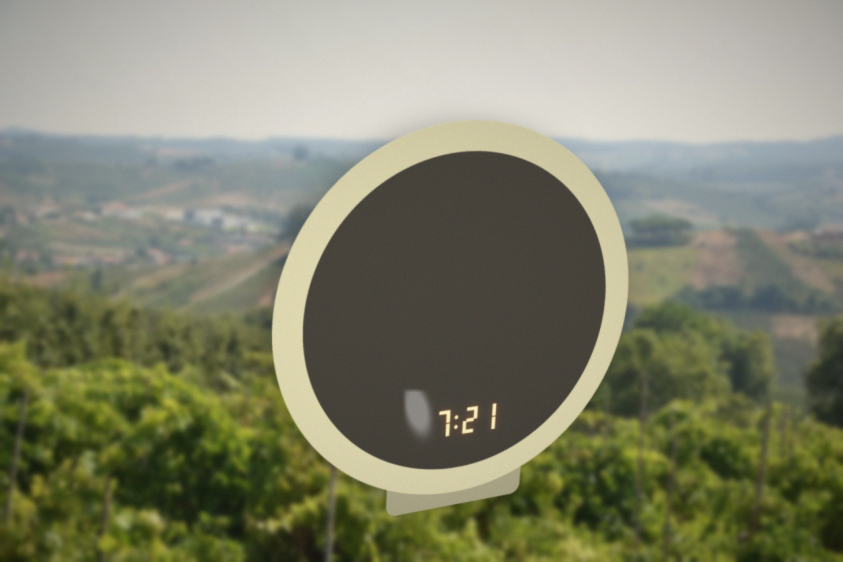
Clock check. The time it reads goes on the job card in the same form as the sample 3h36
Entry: 7h21
